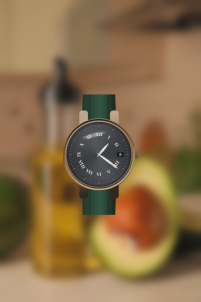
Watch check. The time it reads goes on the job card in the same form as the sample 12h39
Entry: 1h21
